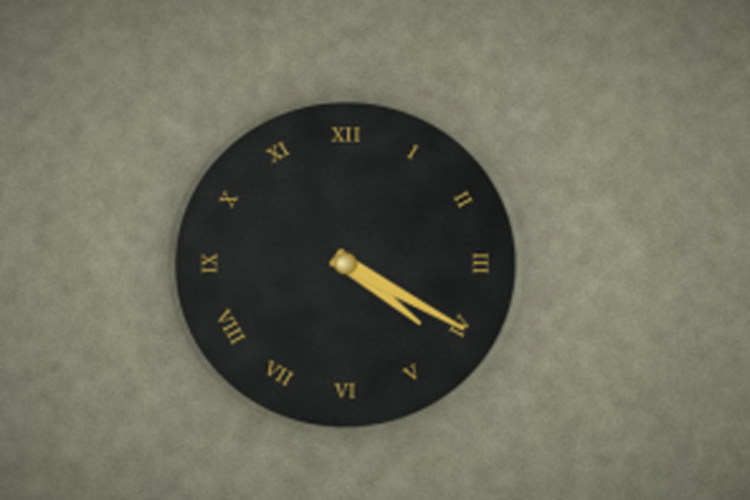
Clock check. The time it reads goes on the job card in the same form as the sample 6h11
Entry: 4h20
